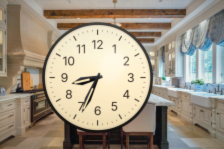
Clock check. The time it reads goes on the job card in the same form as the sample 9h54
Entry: 8h34
